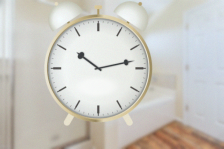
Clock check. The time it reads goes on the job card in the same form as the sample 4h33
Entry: 10h13
